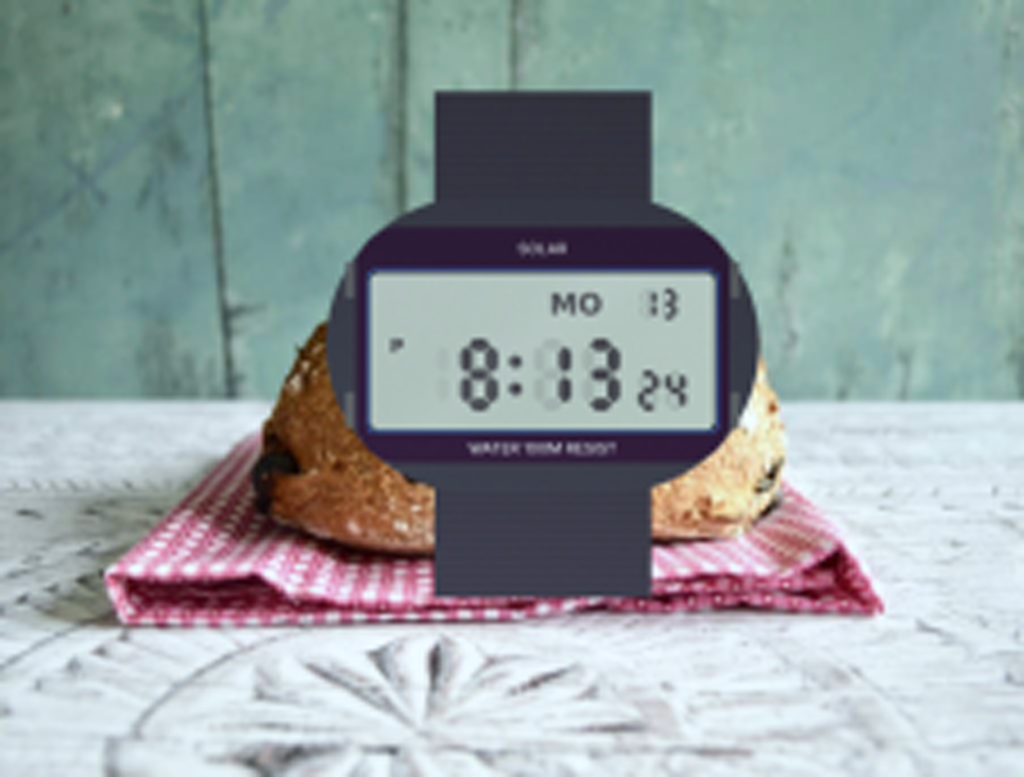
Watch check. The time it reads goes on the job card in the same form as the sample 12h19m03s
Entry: 8h13m24s
